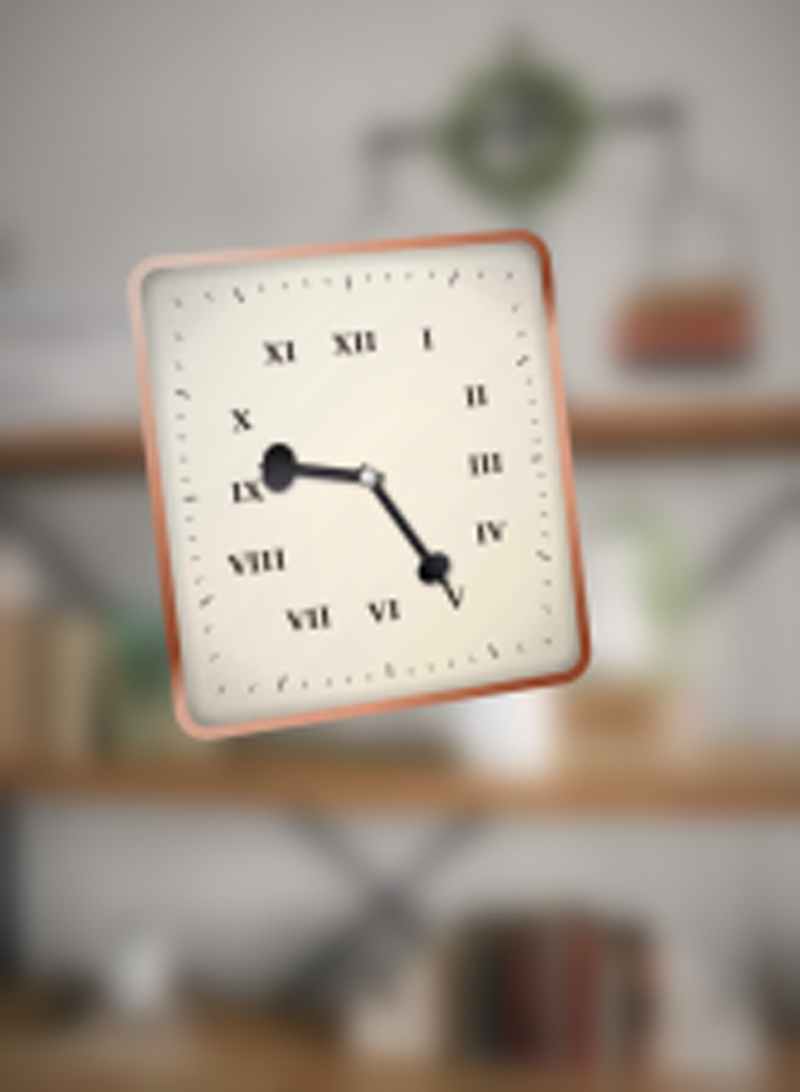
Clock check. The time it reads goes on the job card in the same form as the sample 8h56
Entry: 9h25
